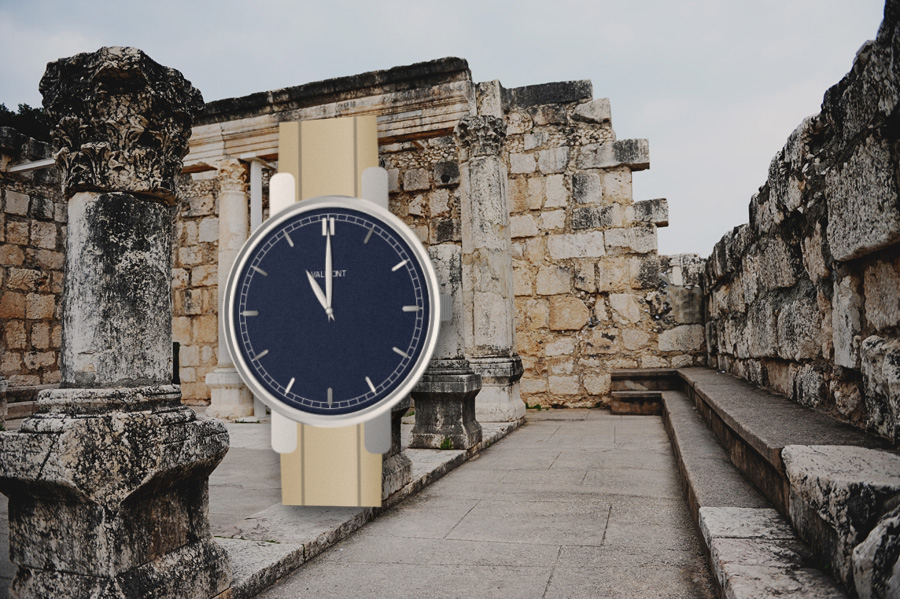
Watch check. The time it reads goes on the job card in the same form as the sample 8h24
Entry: 11h00
